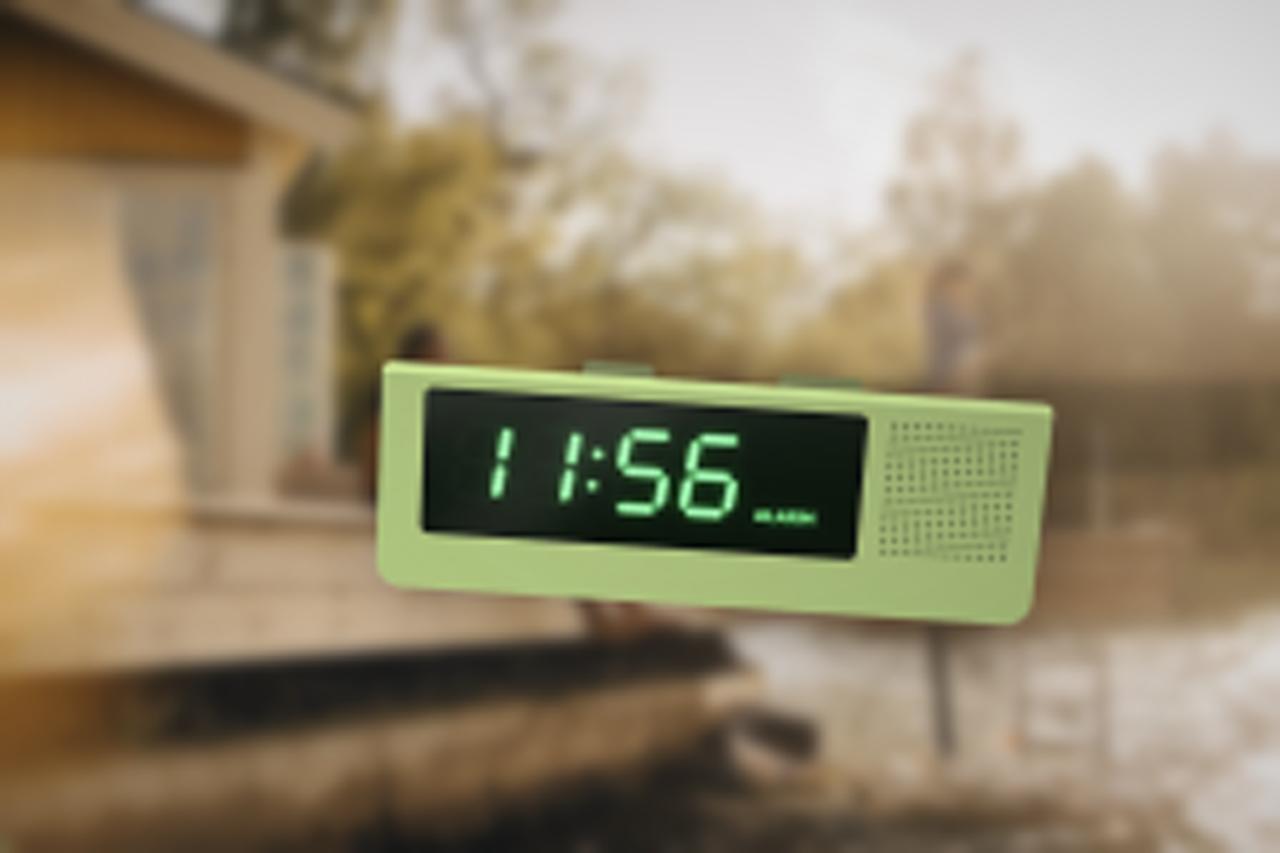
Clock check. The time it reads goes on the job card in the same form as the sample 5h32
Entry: 11h56
